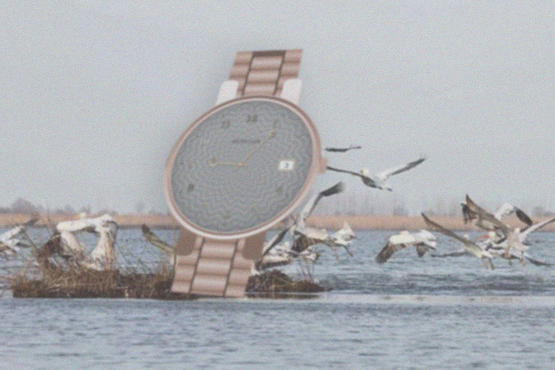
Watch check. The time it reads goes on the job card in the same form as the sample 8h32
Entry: 9h06
